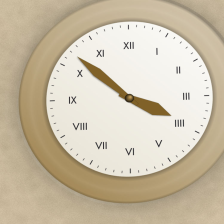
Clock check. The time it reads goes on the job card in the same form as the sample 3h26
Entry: 3h52
